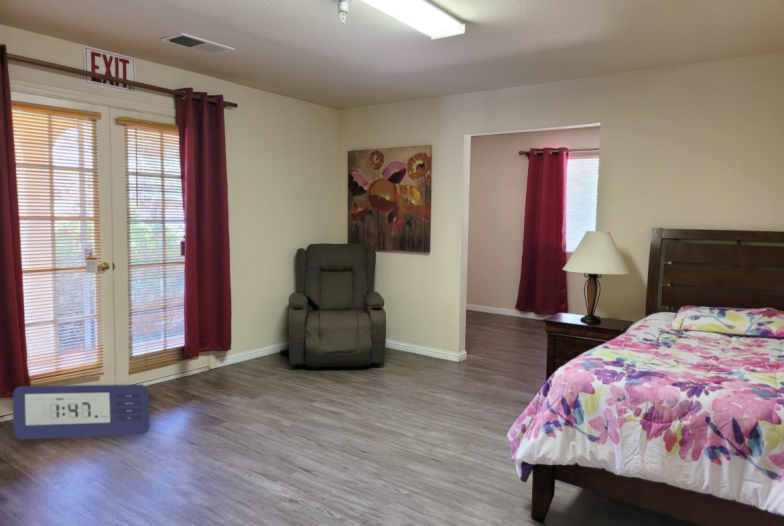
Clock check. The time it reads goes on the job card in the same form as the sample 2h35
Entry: 1h47
